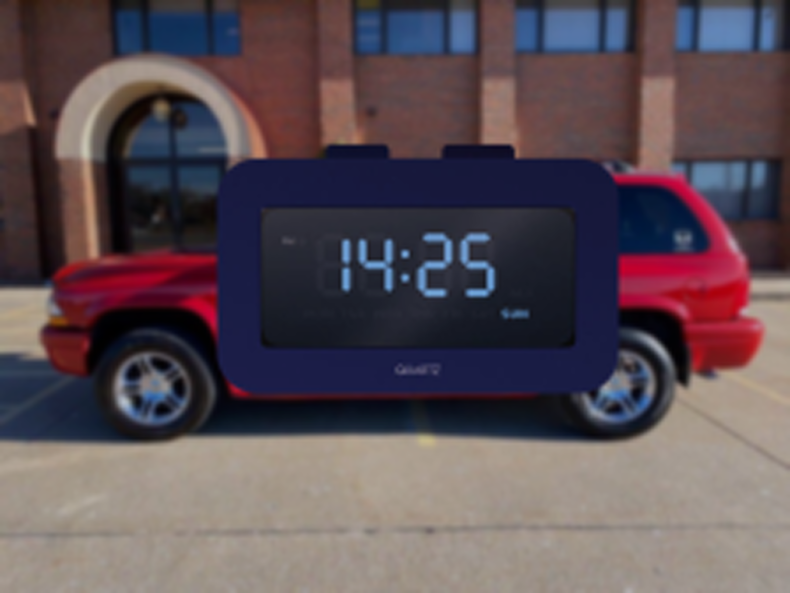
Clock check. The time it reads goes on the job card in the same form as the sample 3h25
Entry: 14h25
